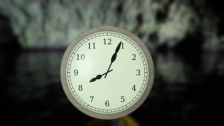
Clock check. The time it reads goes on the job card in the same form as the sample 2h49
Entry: 8h04
